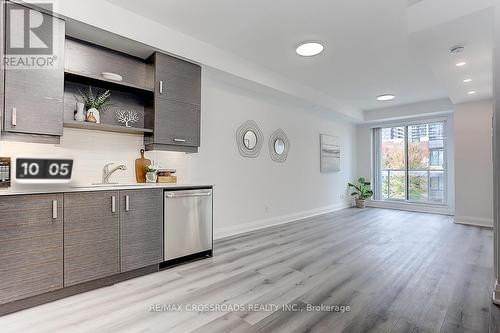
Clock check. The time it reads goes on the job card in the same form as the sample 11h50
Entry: 10h05
